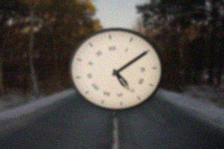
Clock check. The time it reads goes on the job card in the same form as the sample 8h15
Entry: 5h10
